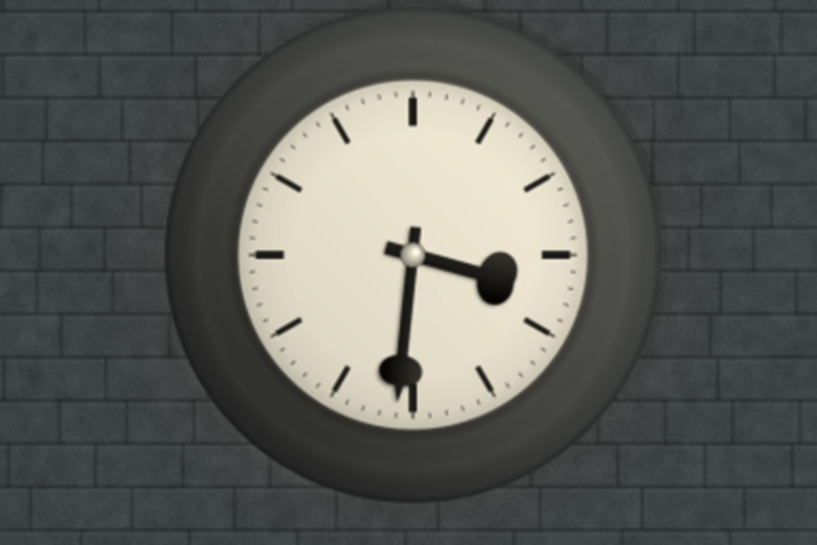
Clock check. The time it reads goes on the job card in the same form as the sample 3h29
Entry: 3h31
